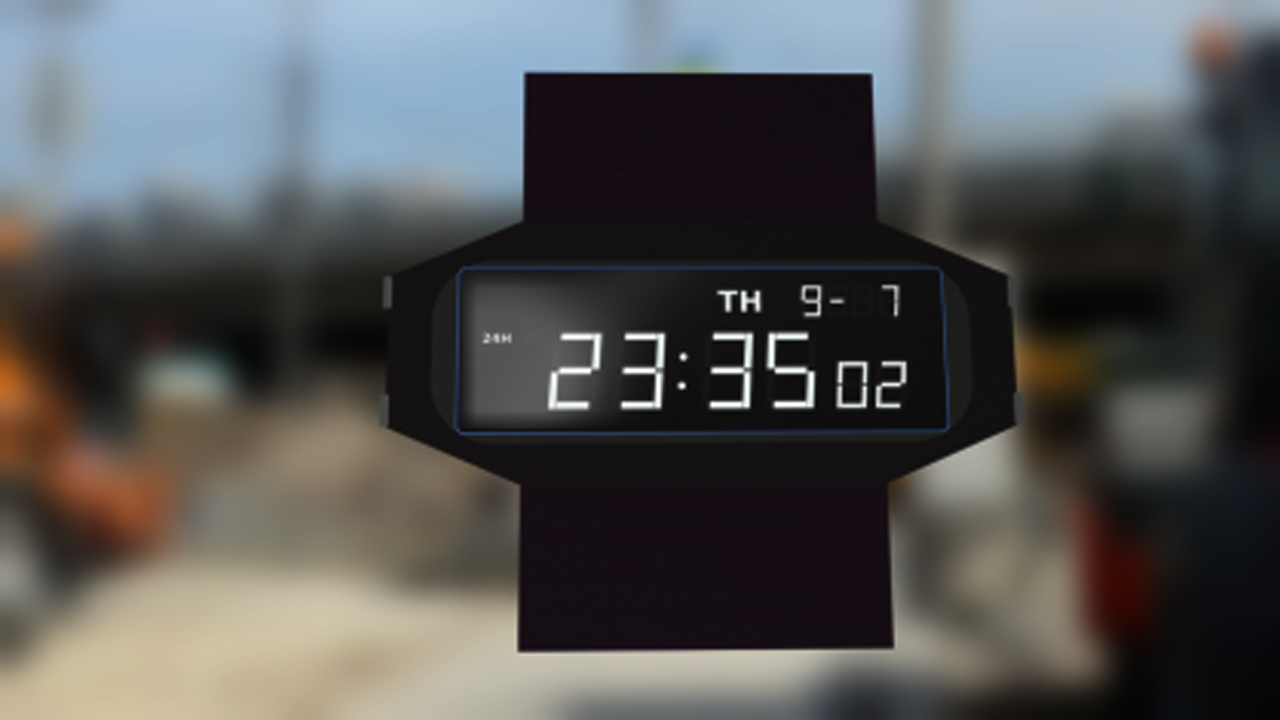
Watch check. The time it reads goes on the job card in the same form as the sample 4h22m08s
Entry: 23h35m02s
